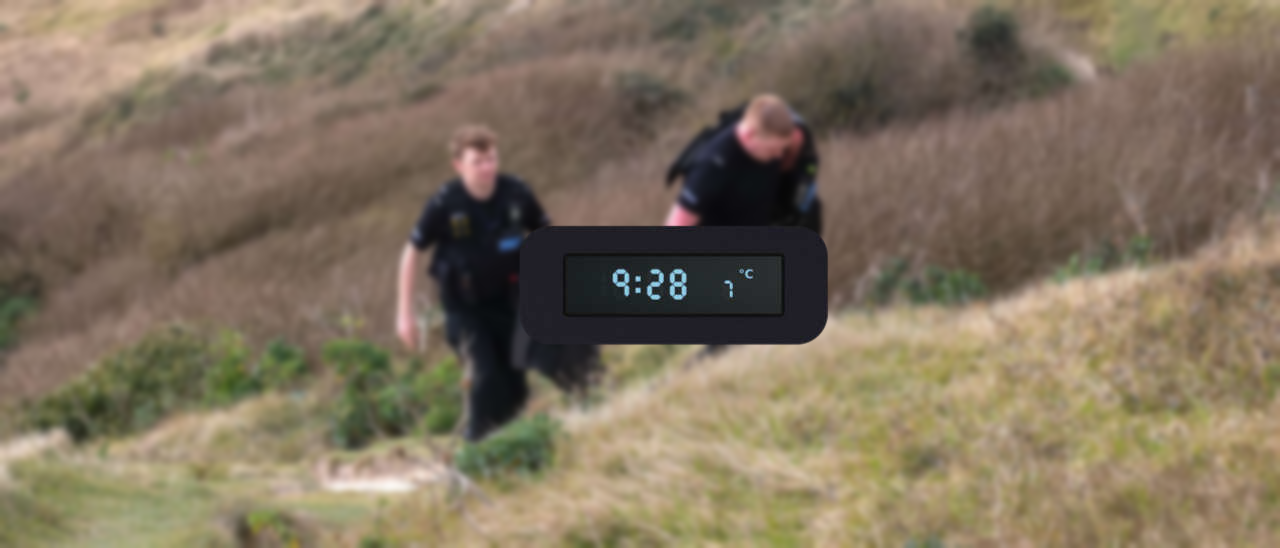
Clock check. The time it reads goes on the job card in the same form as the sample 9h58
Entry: 9h28
